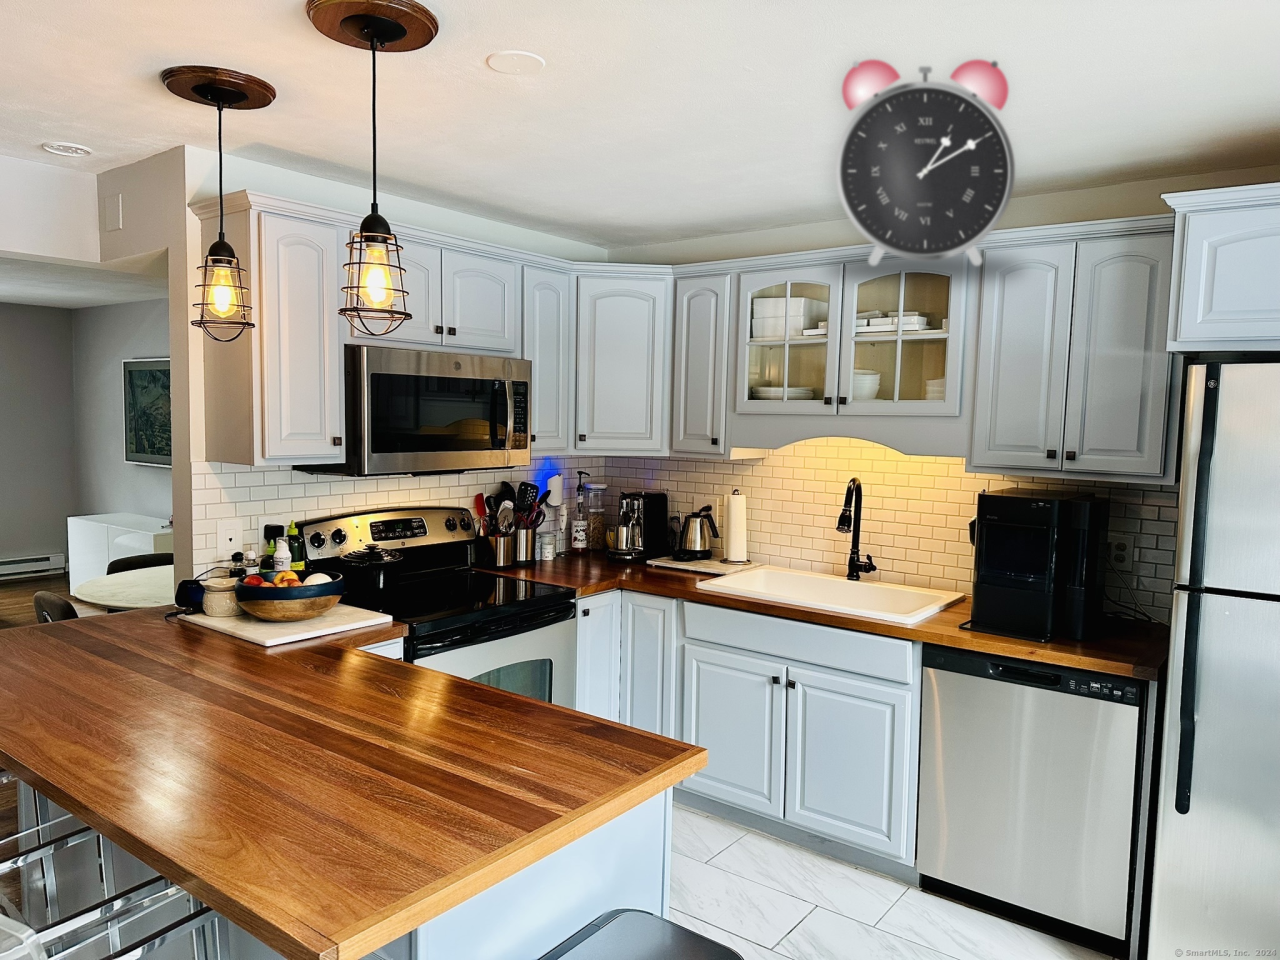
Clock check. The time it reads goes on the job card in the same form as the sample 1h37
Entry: 1h10
